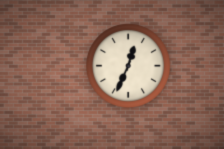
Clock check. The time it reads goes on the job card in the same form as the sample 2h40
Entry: 12h34
